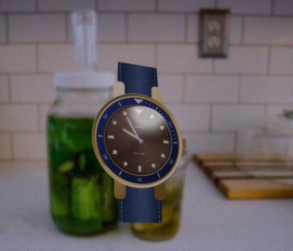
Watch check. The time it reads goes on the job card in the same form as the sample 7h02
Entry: 9h55
